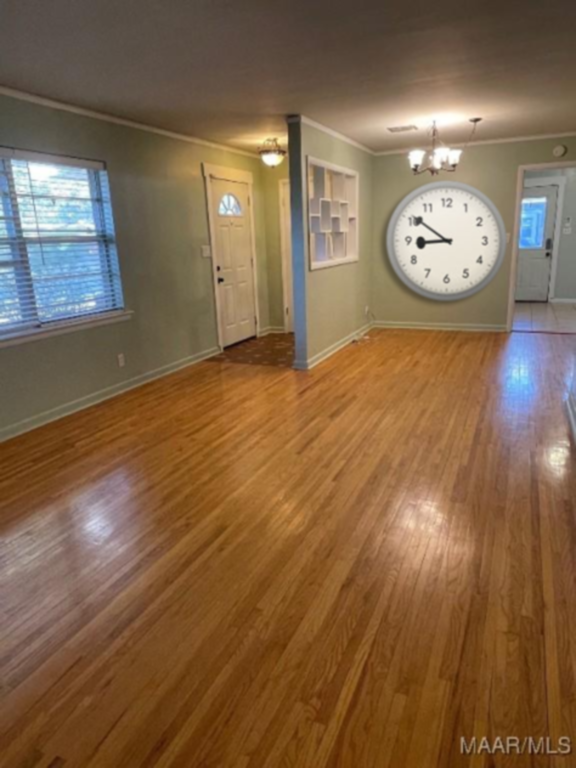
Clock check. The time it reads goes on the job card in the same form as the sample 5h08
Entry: 8h51
